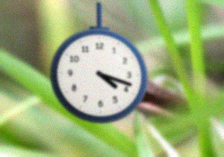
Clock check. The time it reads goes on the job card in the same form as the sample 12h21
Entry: 4h18
